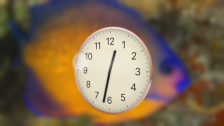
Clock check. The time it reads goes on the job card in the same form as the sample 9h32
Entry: 12h32
